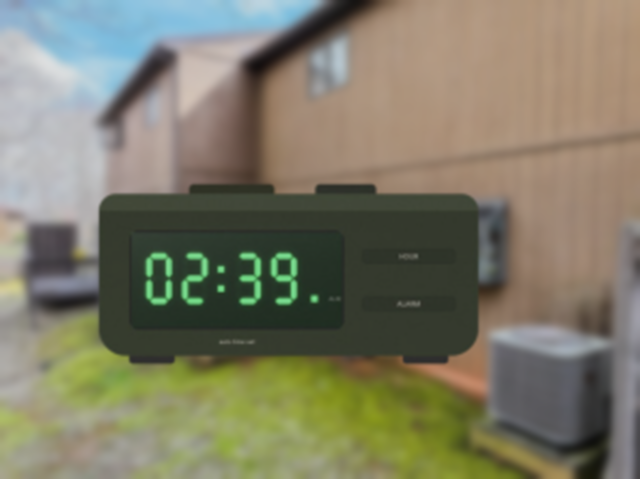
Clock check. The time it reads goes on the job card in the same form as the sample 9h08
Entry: 2h39
